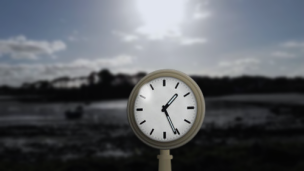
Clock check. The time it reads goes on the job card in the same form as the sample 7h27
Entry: 1h26
